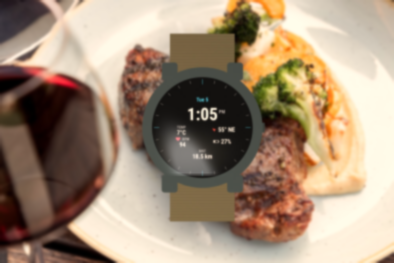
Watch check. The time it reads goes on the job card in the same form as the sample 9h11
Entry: 1h05
